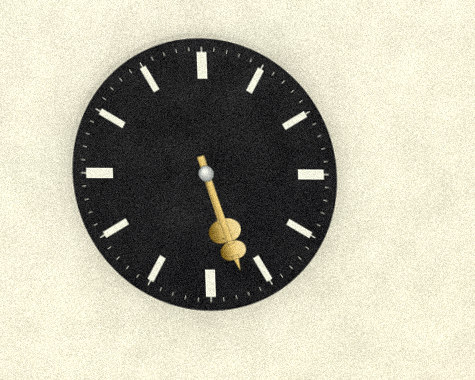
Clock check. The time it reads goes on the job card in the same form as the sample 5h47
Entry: 5h27
